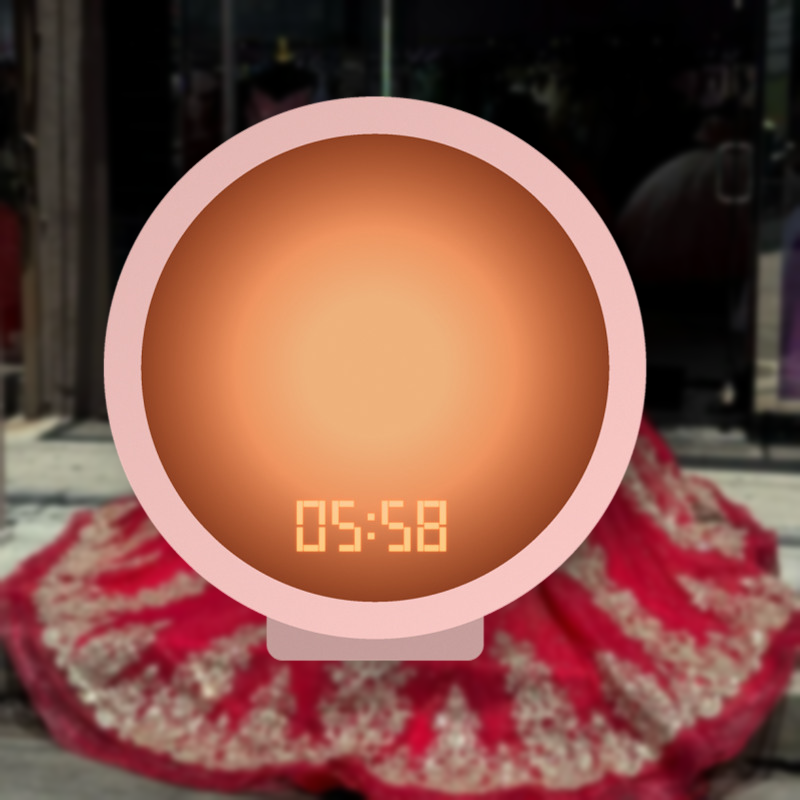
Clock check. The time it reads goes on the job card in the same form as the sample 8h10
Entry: 5h58
